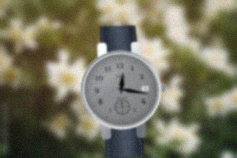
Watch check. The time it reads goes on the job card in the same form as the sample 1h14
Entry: 12h17
